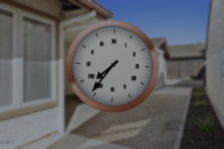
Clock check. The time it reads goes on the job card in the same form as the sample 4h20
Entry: 7h36
